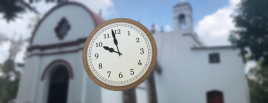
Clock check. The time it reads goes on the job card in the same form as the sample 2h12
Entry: 9h58
